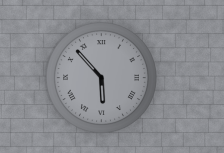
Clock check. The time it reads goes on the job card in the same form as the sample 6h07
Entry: 5h53
